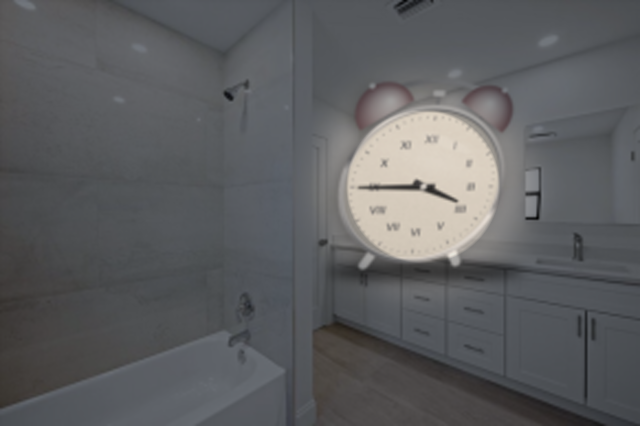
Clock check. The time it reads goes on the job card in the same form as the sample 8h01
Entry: 3h45
